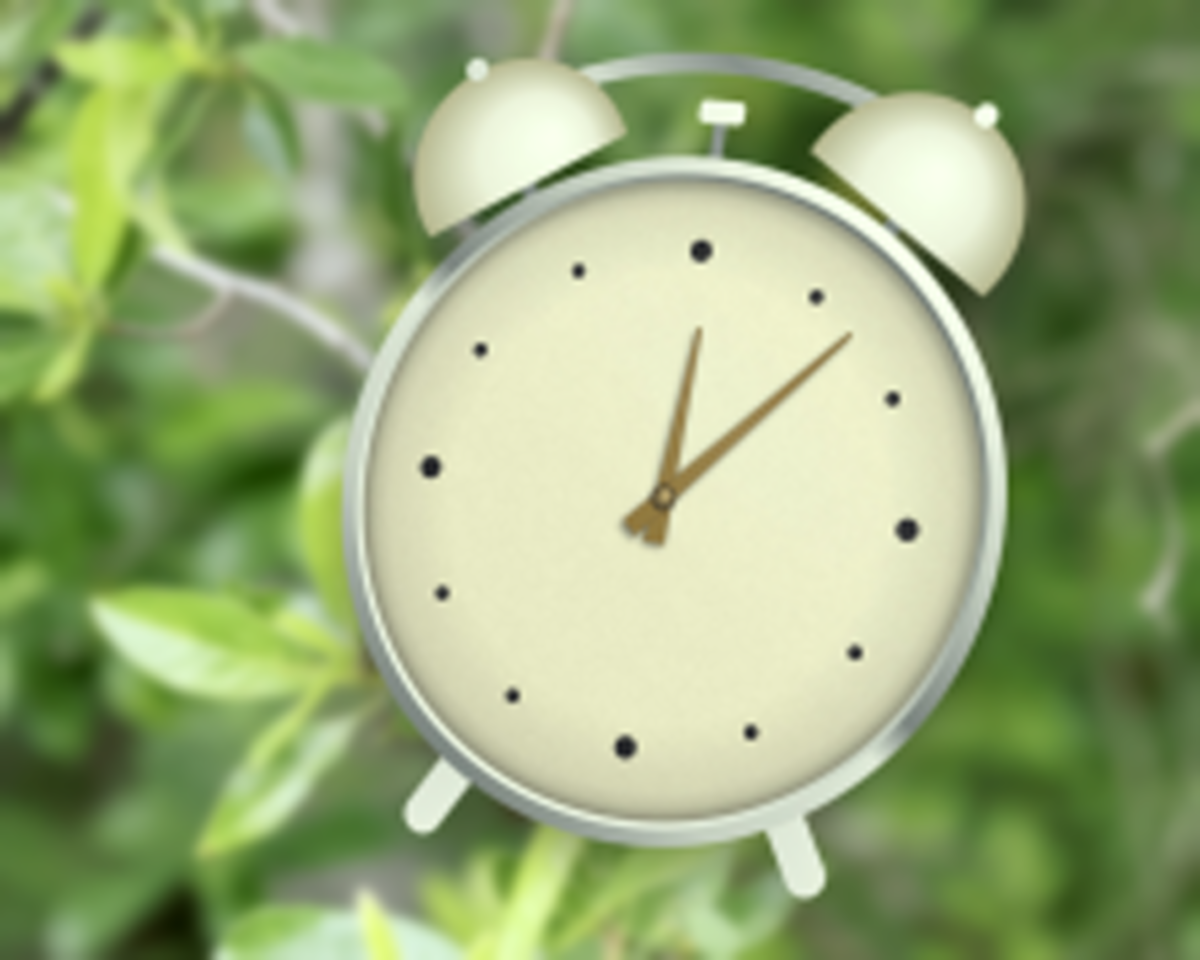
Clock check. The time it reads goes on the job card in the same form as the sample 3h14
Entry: 12h07
